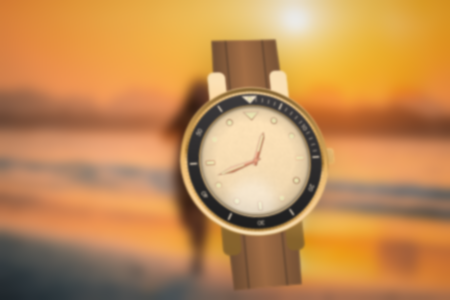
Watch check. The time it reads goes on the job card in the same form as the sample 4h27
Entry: 12h42
